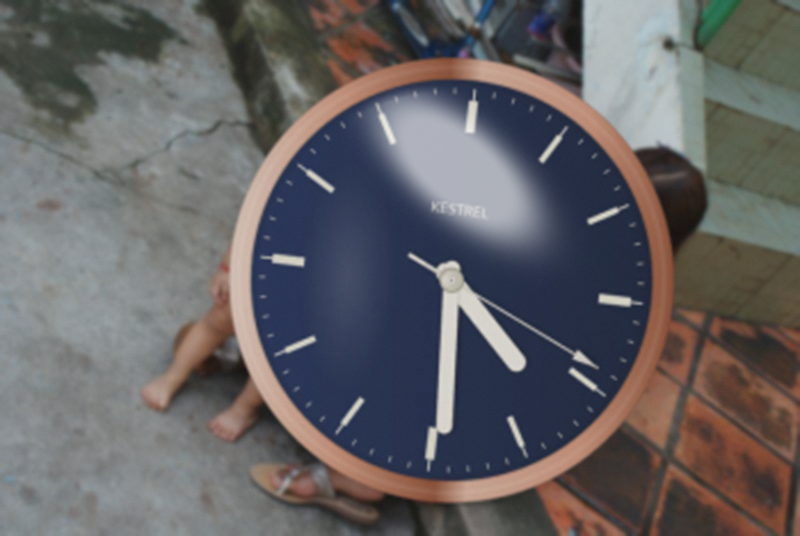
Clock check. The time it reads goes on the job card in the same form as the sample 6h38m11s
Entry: 4h29m19s
